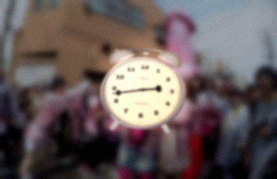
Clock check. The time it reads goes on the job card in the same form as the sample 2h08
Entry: 2h43
